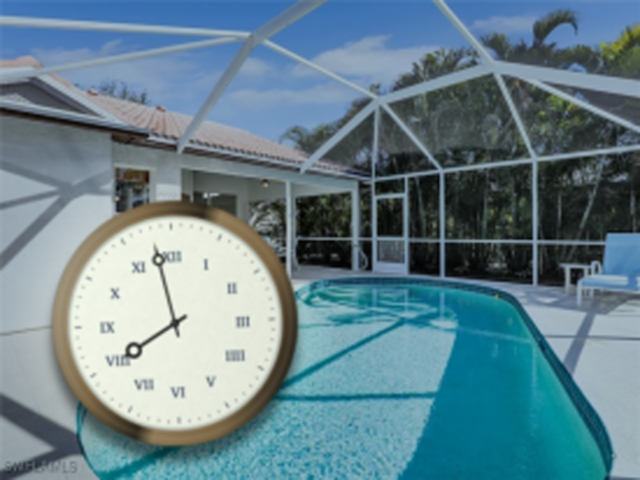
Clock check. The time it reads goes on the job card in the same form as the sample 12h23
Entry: 7h58
